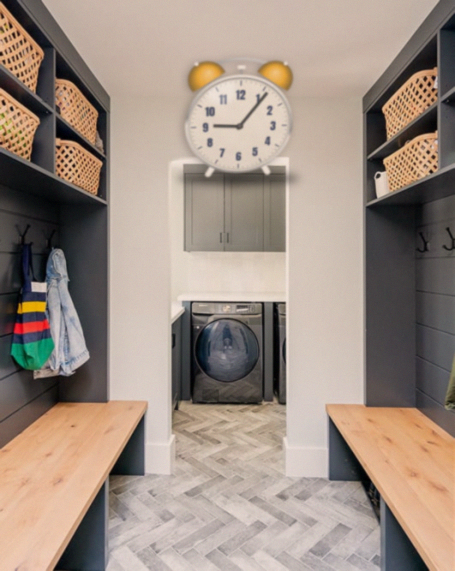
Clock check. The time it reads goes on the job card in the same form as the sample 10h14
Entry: 9h06
